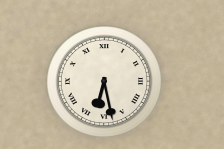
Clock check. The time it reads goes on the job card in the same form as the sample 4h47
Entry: 6h28
